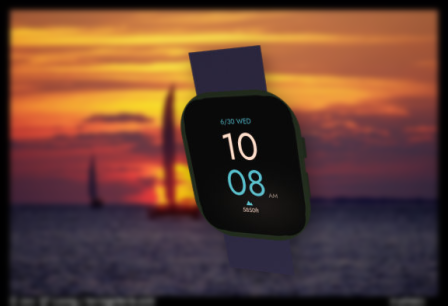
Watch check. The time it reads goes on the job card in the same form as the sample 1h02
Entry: 10h08
